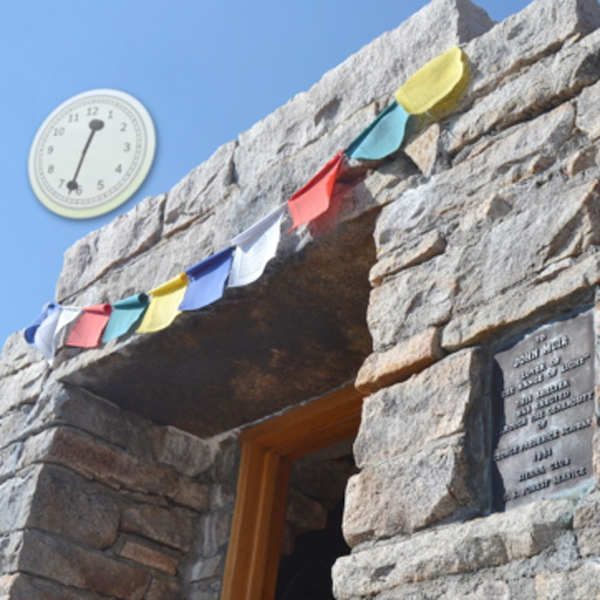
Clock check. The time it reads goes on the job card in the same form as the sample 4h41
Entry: 12h32
